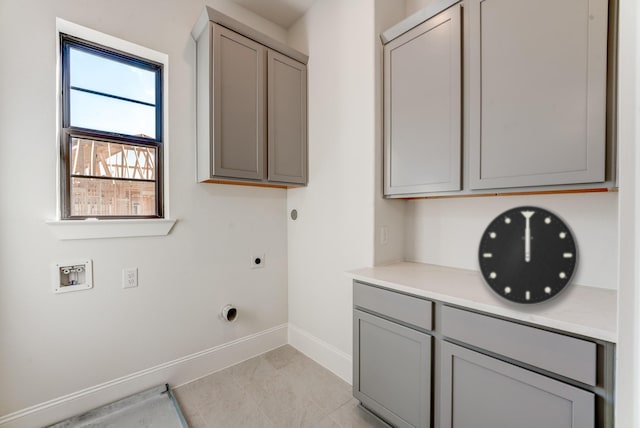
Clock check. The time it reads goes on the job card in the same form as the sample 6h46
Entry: 12h00
